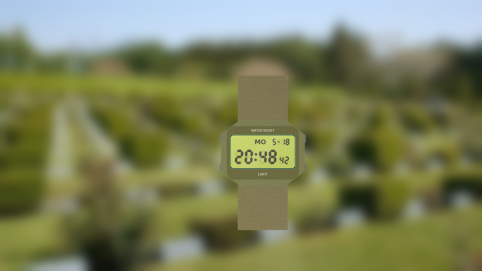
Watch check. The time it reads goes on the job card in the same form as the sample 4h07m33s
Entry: 20h48m42s
